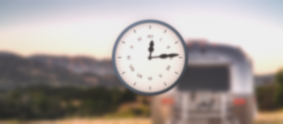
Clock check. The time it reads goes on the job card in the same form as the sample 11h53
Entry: 12h14
